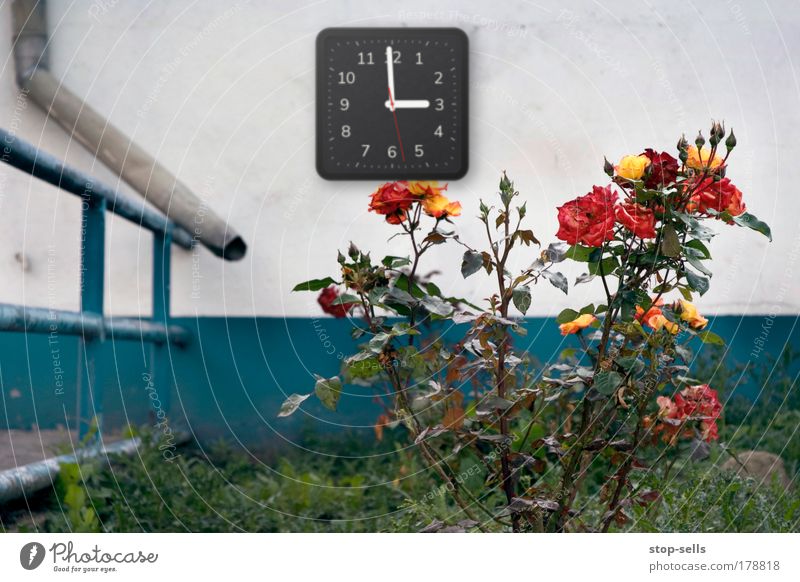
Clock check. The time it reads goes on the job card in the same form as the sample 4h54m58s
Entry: 2h59m28s
